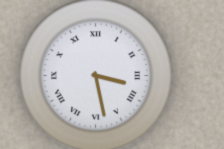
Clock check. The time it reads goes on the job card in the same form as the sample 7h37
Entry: 3h28
